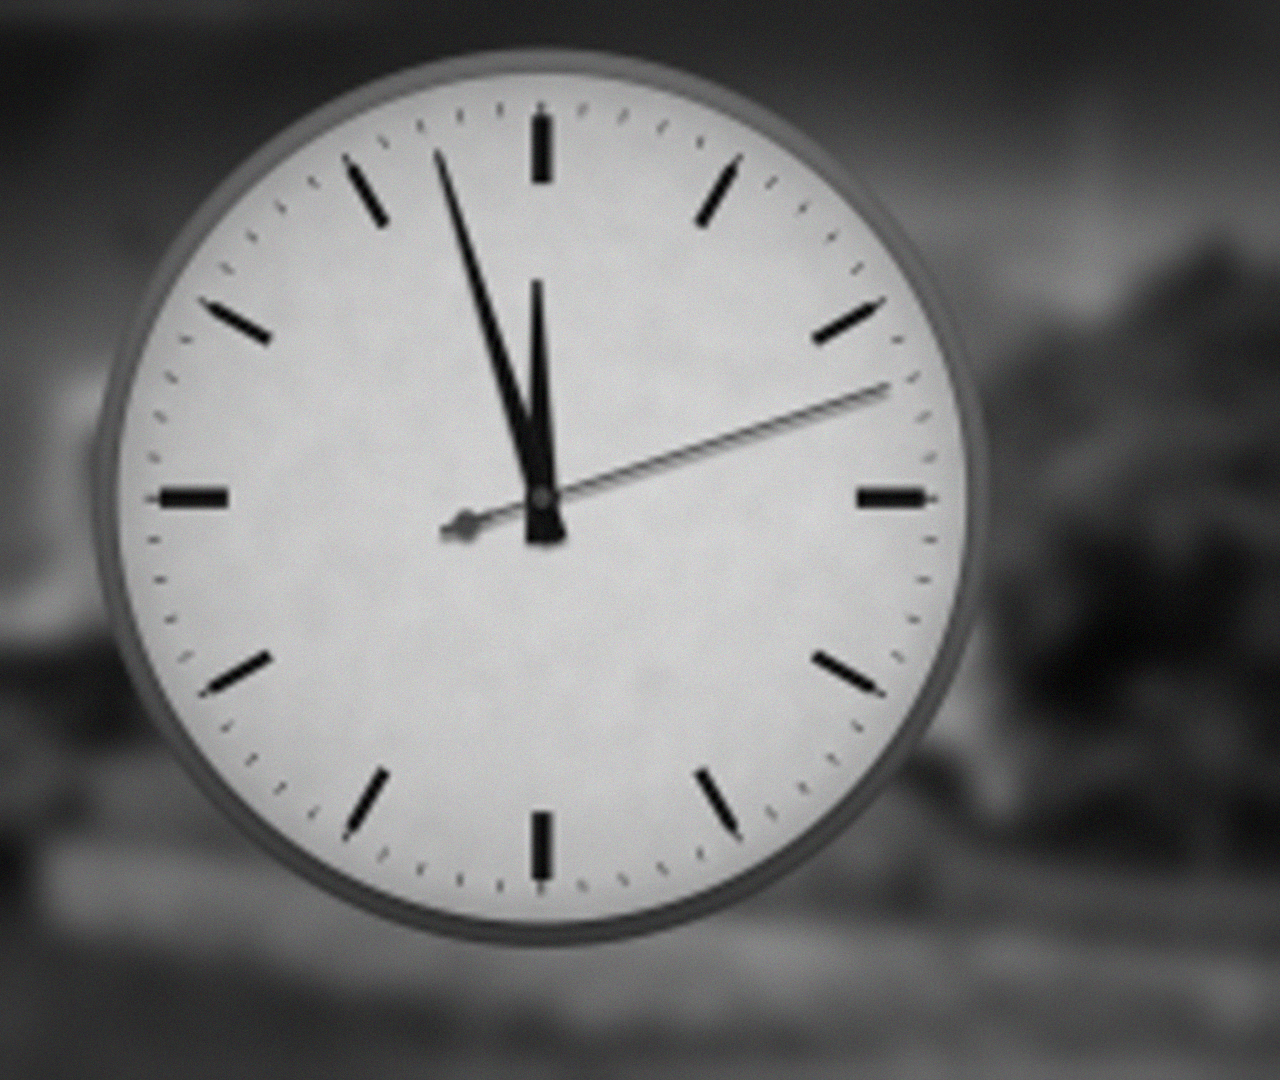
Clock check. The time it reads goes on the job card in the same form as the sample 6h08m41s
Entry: 11h57m12s
